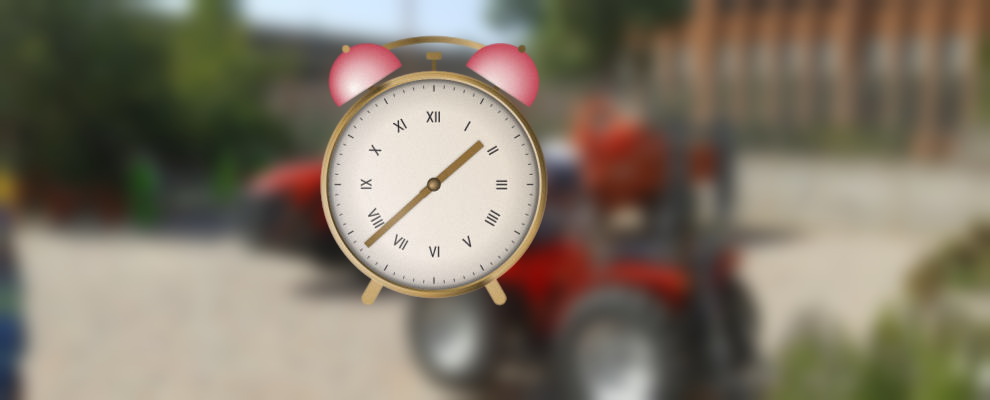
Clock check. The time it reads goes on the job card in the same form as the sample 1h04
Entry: 1h38
